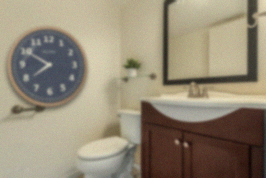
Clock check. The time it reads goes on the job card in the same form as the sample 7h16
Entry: 7h50
